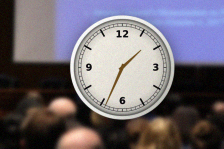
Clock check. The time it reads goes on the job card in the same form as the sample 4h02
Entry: 1h34
